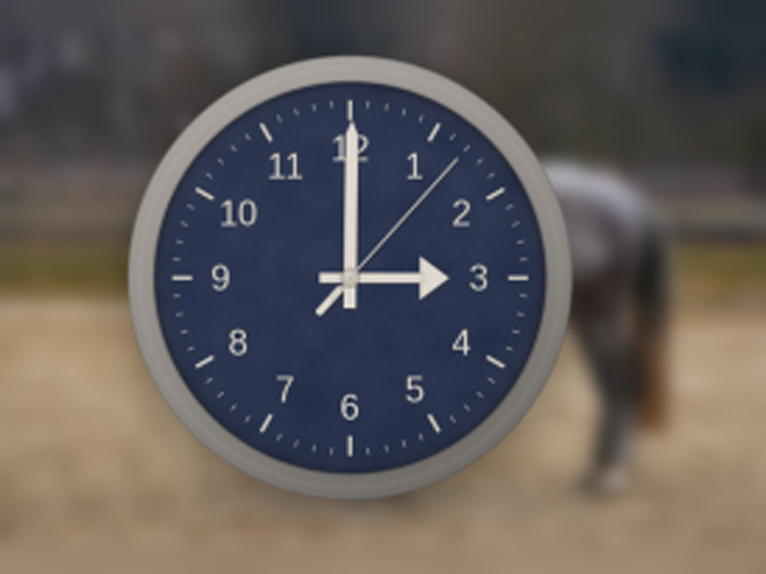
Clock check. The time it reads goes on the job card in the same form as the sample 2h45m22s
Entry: 3h00m07s
